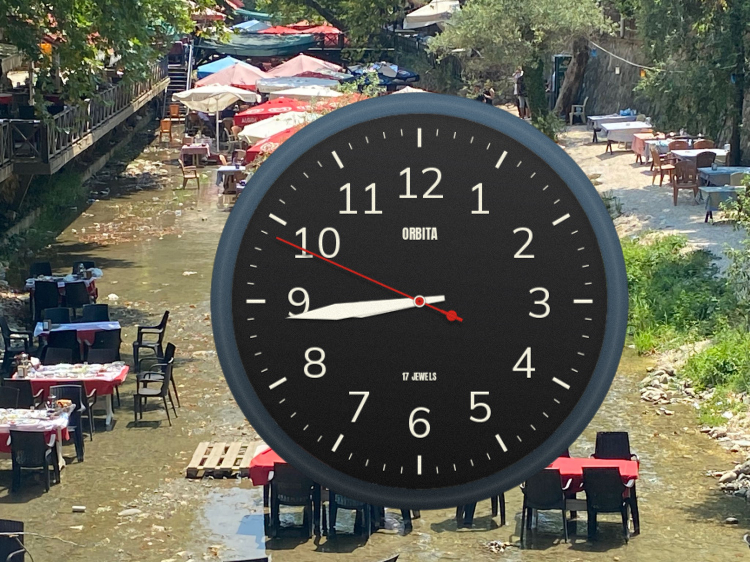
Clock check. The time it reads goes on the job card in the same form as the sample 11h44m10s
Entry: 8h43m49s
